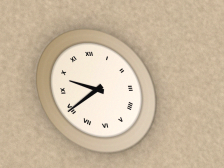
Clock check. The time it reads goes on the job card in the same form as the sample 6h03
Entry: 9h40
